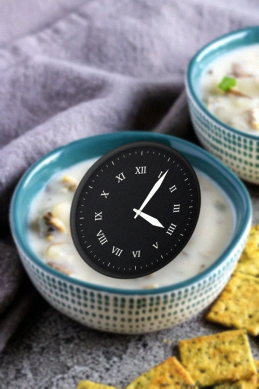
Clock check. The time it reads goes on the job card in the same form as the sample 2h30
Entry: 4h06
